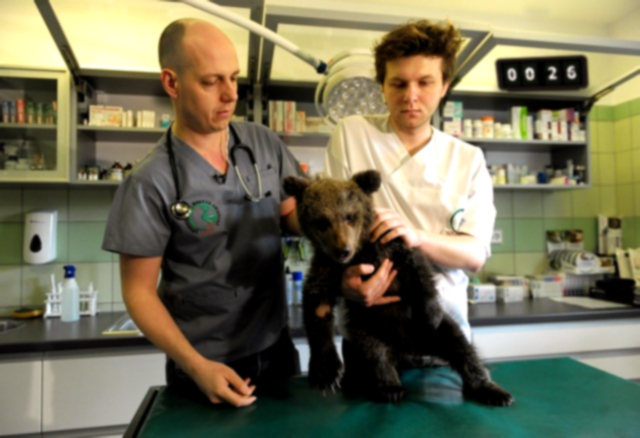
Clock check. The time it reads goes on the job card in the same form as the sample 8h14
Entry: 0h26
